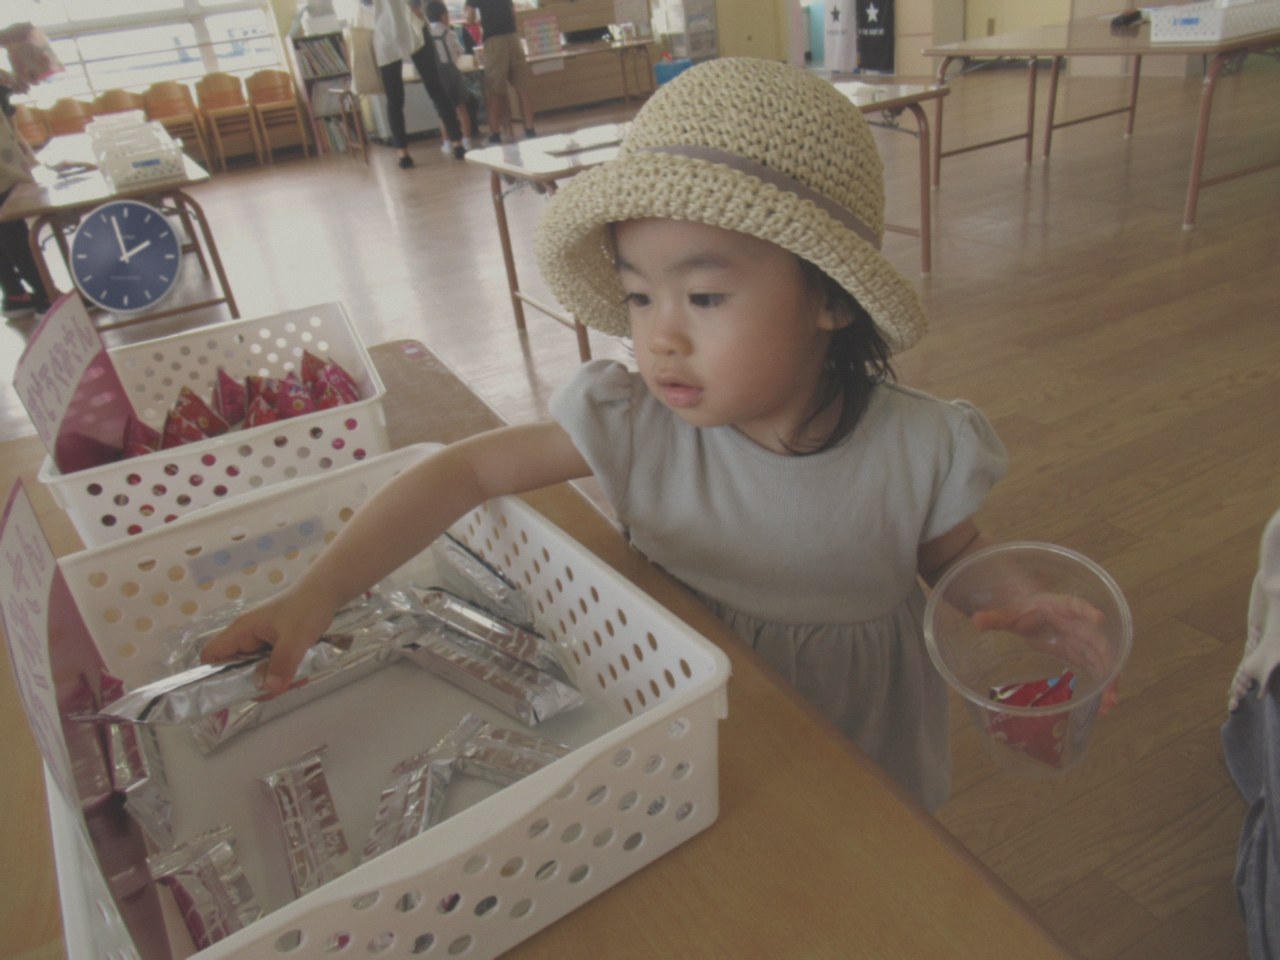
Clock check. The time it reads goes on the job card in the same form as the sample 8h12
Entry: 1h57
